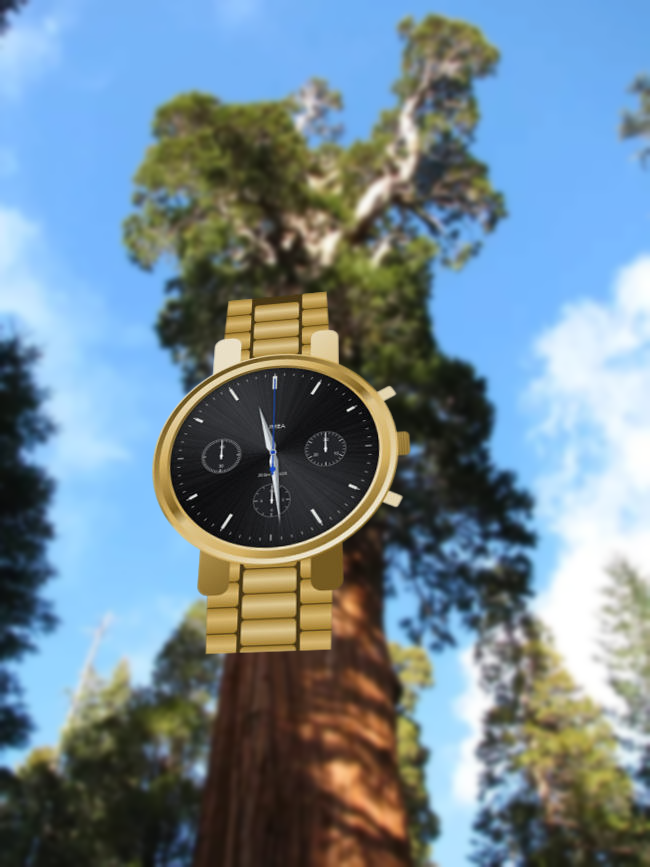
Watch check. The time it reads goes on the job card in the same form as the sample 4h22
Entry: 11h29
